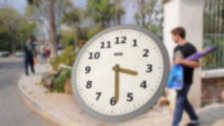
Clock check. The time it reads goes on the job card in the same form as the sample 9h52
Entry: 3h29
